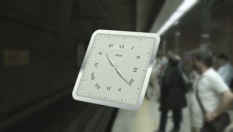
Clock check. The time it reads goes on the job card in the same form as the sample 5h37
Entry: 10h21
